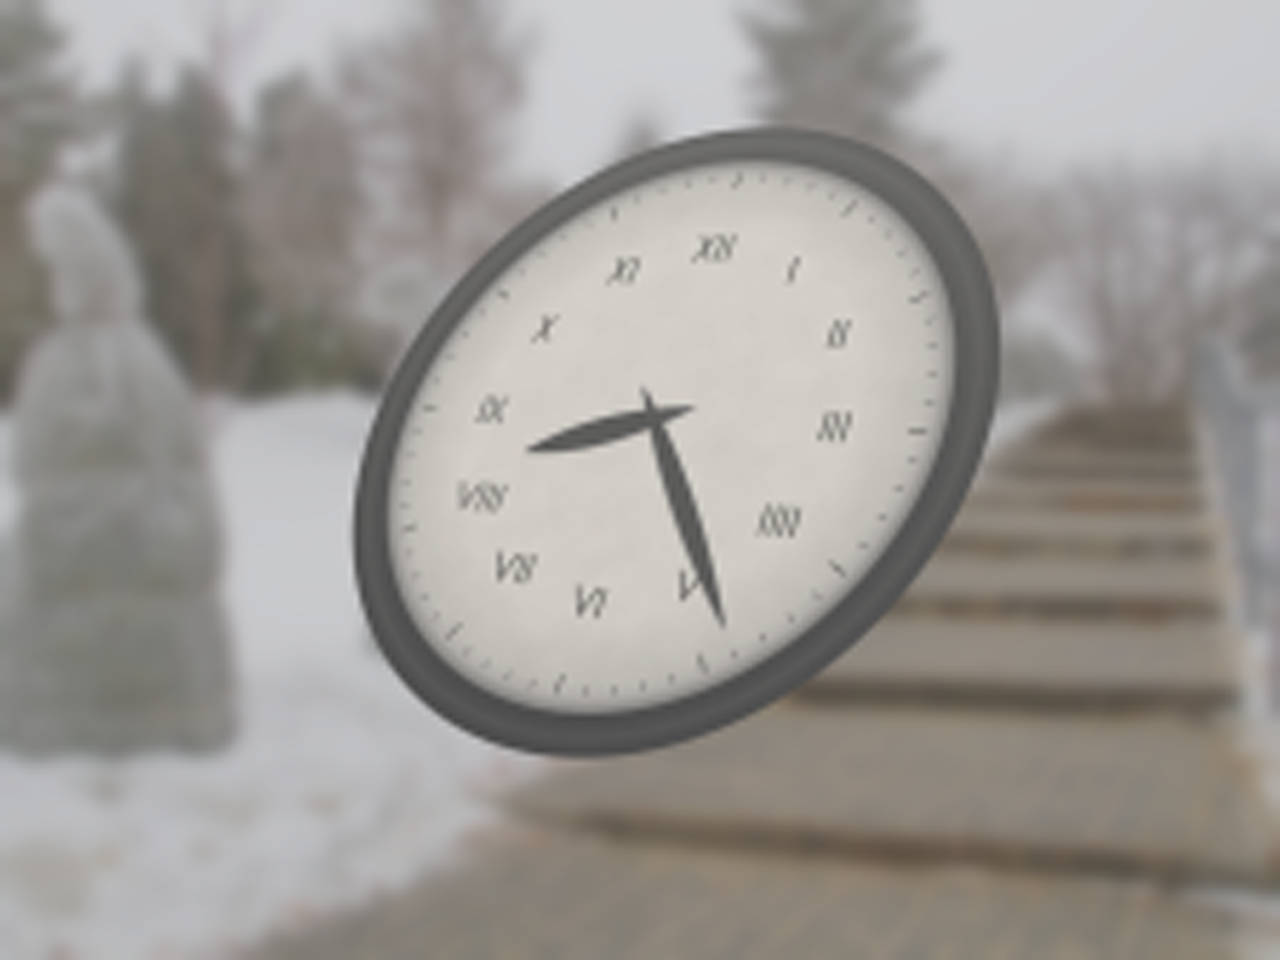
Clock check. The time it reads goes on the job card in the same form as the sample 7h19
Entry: 8h24
